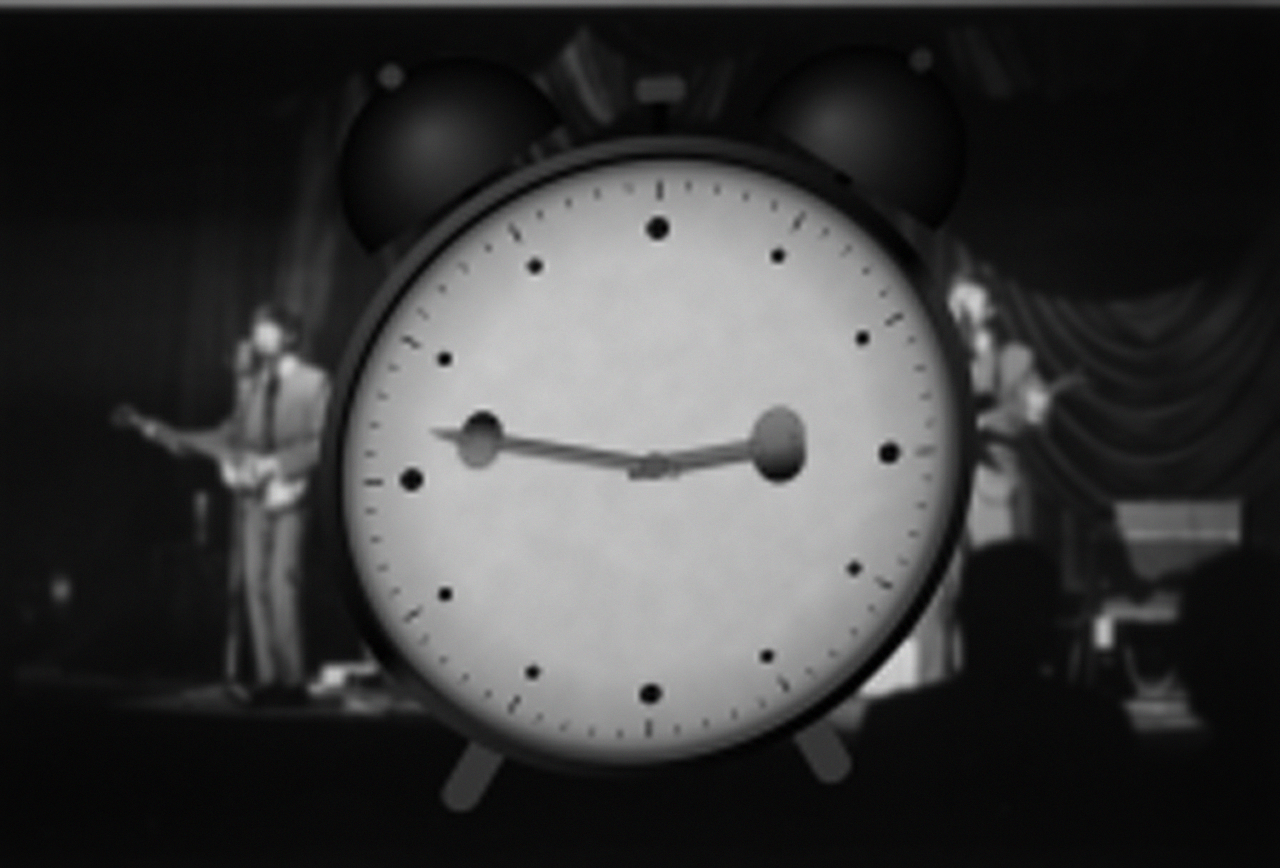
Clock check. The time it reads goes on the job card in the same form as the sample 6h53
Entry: 2h47
